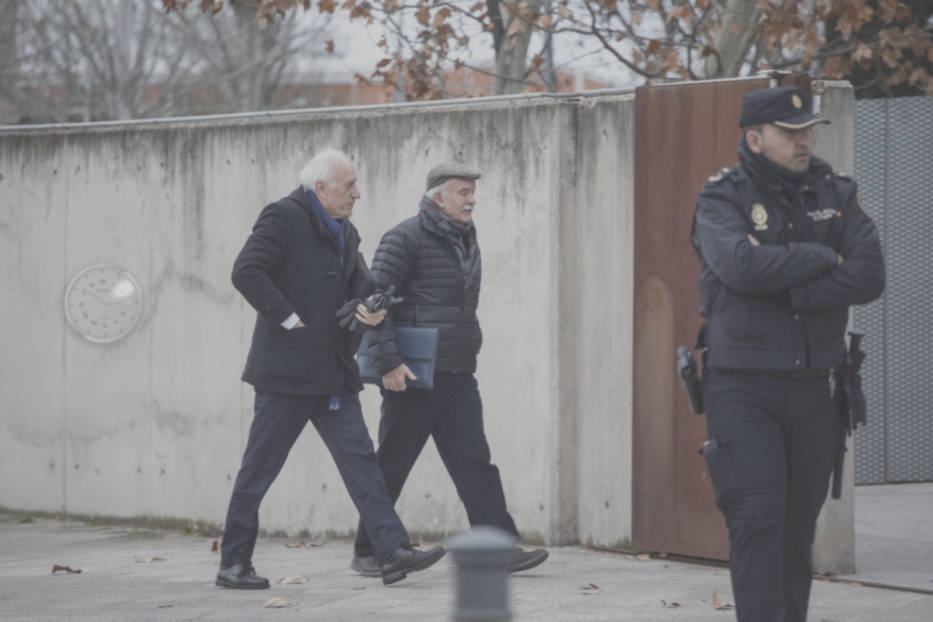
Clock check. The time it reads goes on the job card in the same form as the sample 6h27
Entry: 2h51
